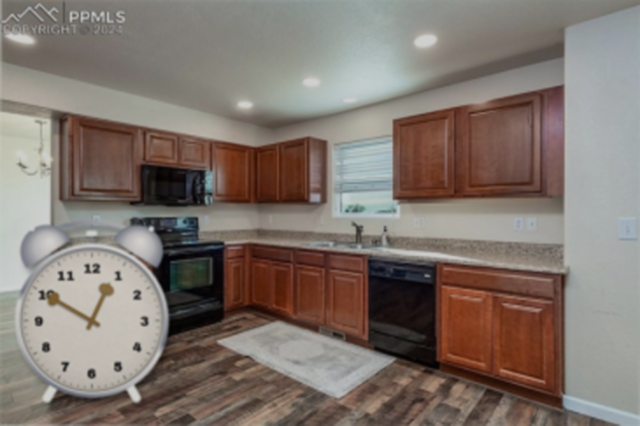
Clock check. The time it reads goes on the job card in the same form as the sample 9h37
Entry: 12h50
